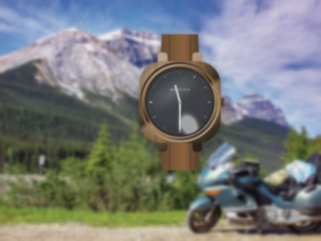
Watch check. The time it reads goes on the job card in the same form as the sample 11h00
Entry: 11h30
